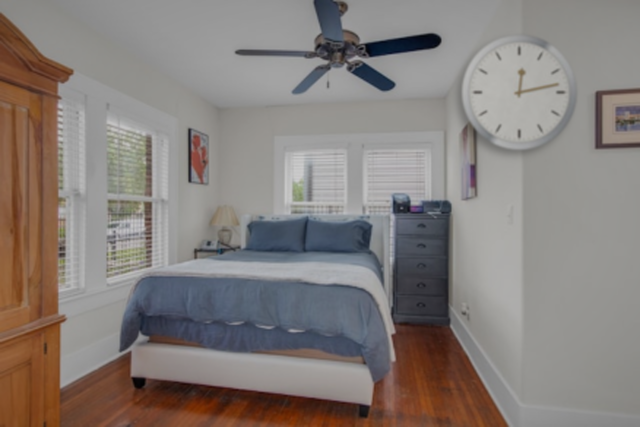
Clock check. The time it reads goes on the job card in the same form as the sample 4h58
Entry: 12h13
